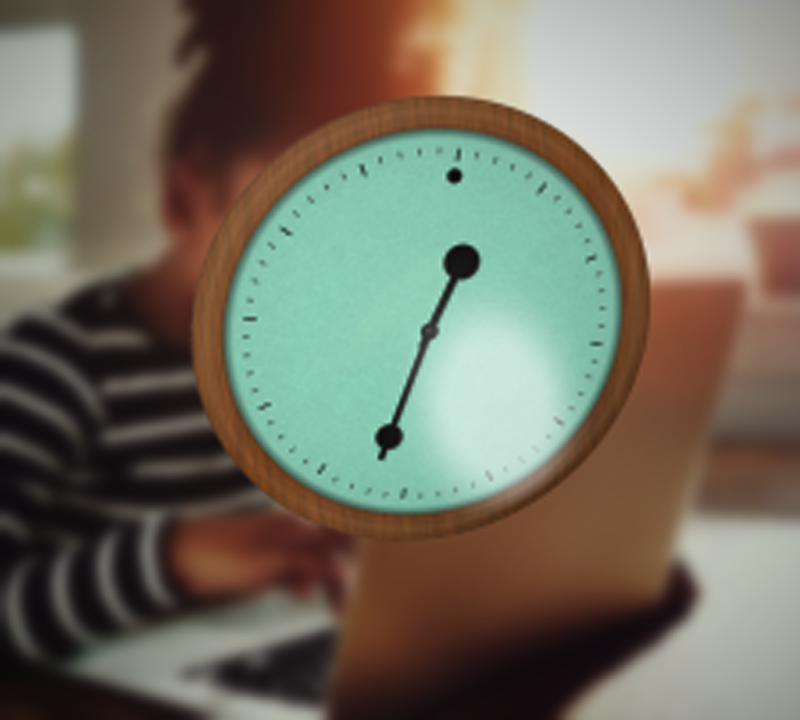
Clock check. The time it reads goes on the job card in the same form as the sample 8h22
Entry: 12h32
